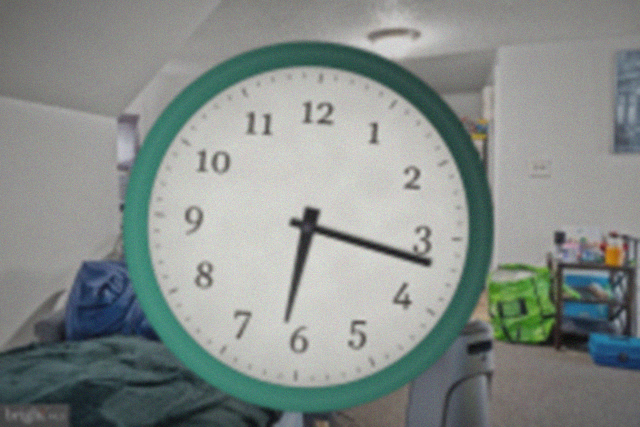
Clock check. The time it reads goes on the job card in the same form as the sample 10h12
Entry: 6h17
